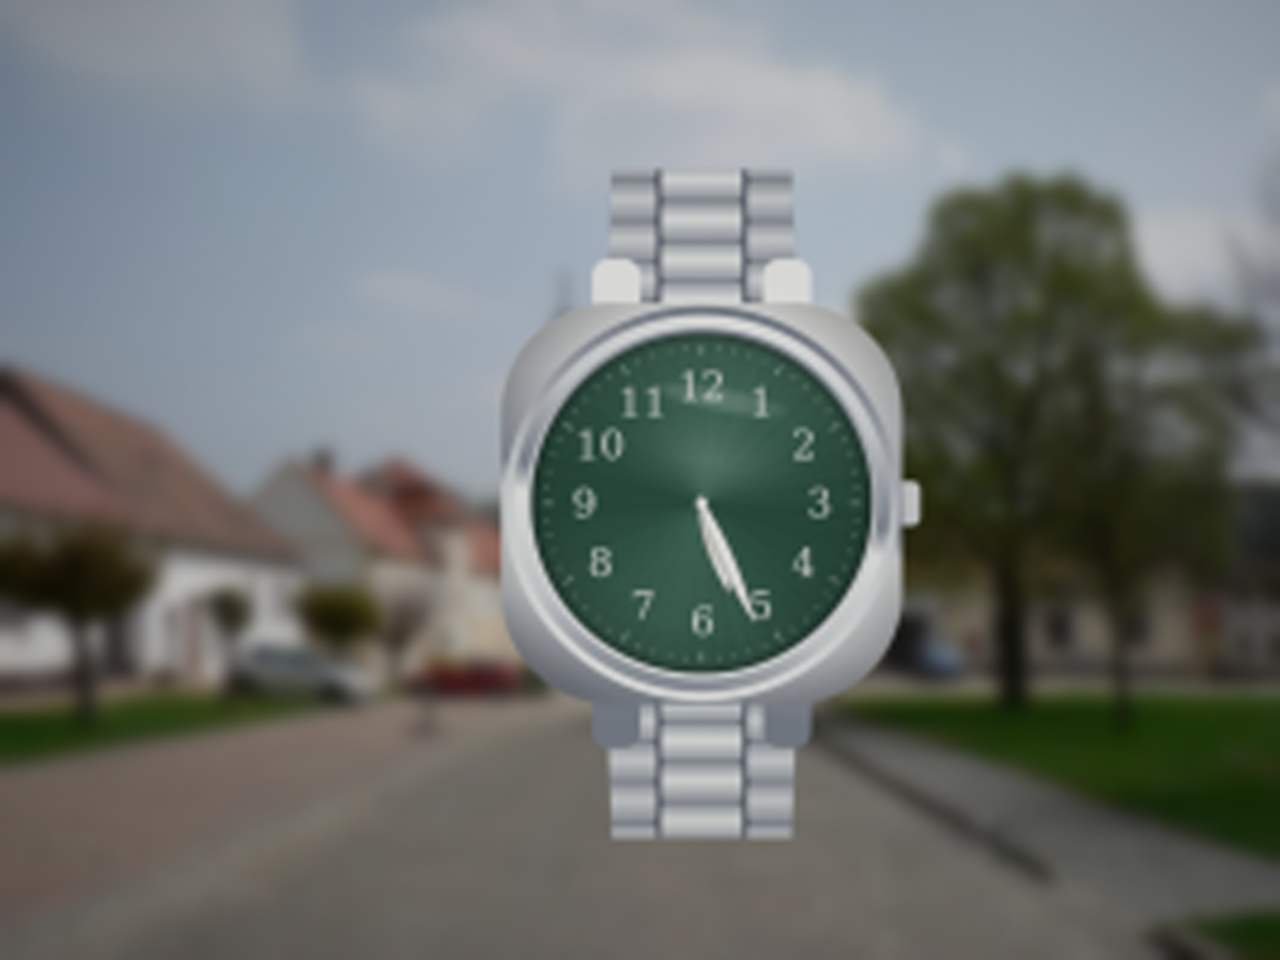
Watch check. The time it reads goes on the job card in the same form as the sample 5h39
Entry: 5h26
